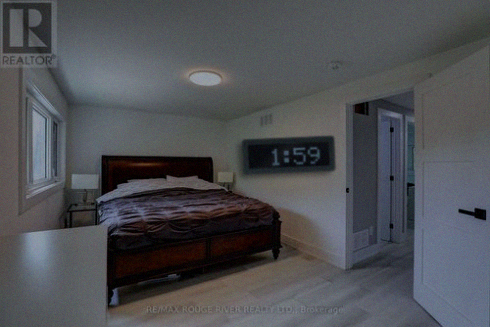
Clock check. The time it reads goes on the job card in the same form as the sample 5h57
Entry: 1h59
